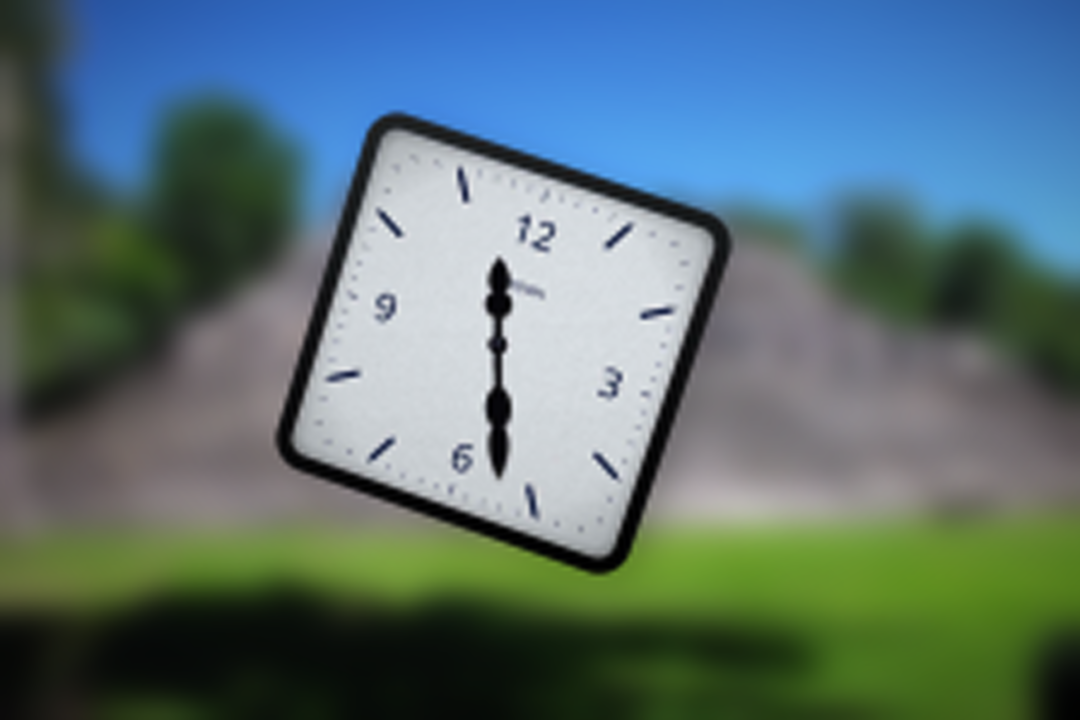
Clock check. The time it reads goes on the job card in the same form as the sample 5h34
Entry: 11h27
